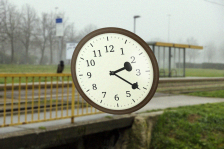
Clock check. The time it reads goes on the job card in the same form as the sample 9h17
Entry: 2h21
